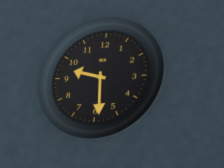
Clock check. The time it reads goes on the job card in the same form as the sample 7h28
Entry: 9h29
